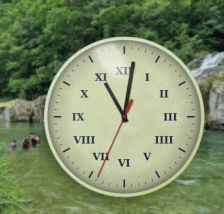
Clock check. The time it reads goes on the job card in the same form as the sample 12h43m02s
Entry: 11h01m34s
